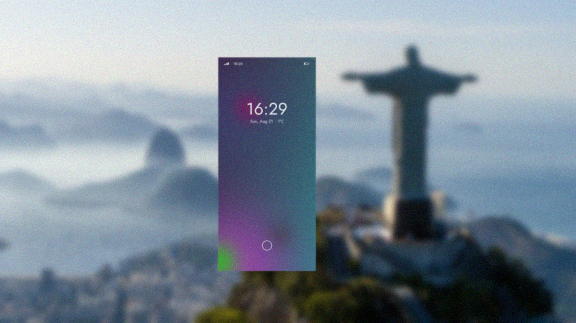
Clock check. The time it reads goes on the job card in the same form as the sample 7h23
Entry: 16h29
